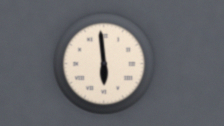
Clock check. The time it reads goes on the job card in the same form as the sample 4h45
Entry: 5h59
